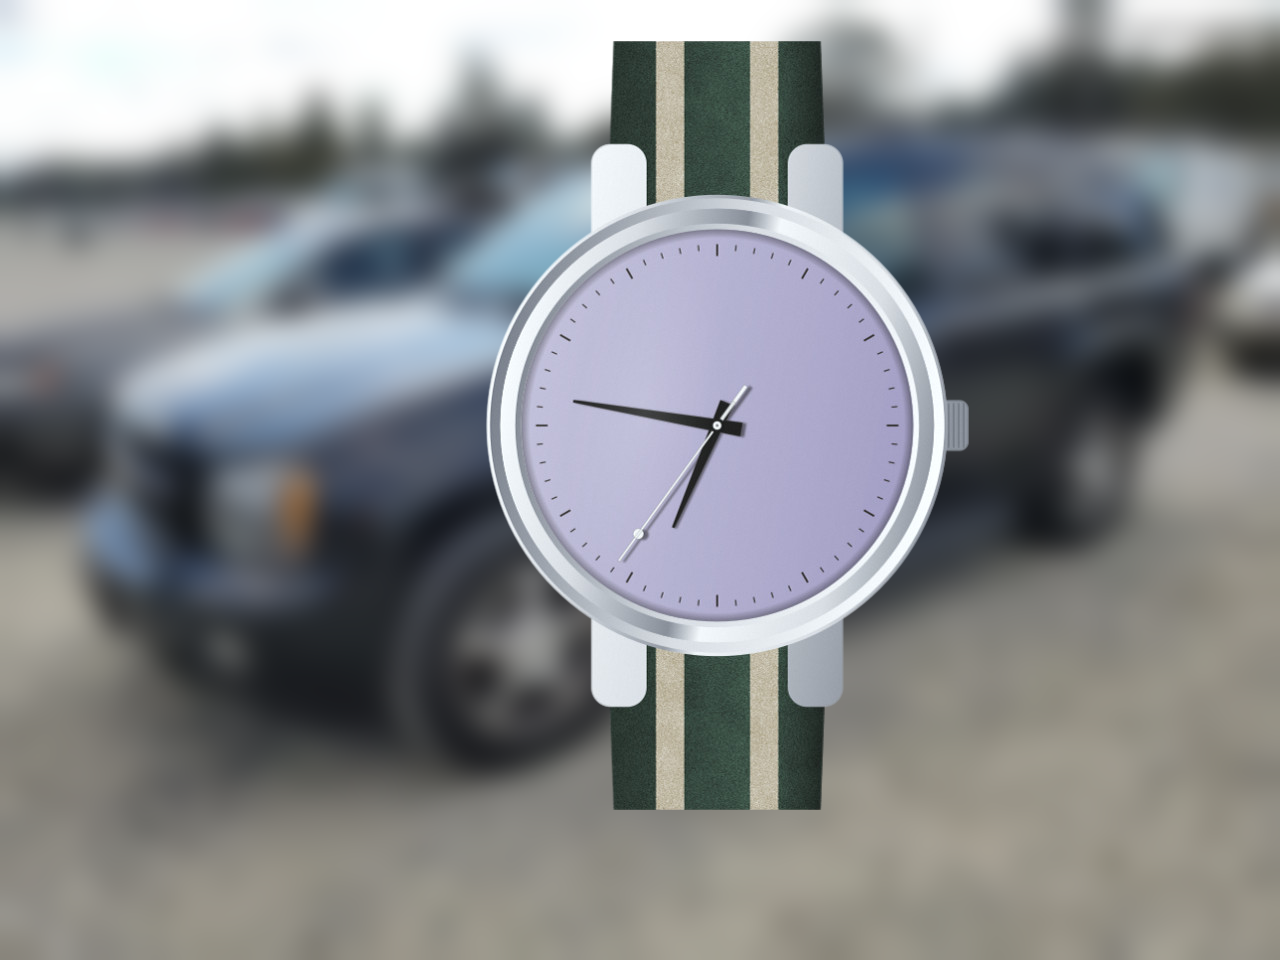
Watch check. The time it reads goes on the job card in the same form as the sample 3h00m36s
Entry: 6h46m36s
